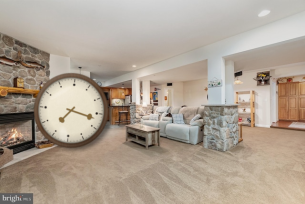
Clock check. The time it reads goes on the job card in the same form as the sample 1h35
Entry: 7h17
